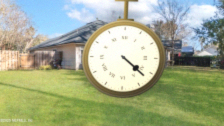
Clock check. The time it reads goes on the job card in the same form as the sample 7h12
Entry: 4h22
